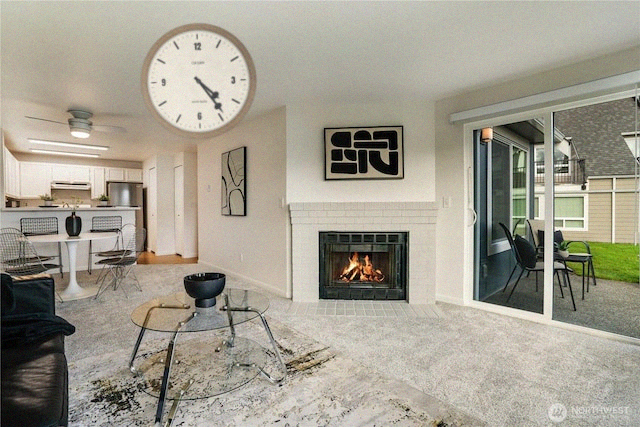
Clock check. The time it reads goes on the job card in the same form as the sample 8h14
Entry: 4h24
